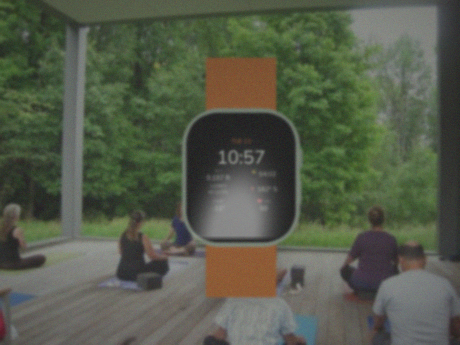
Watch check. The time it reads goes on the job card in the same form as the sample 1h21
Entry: 10h57
